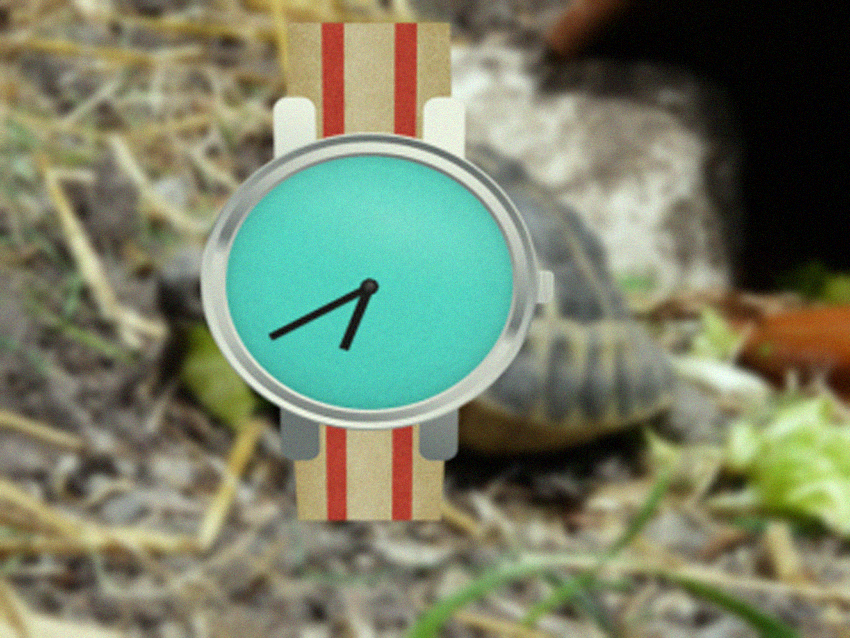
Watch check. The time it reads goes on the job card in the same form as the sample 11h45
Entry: 6h40
